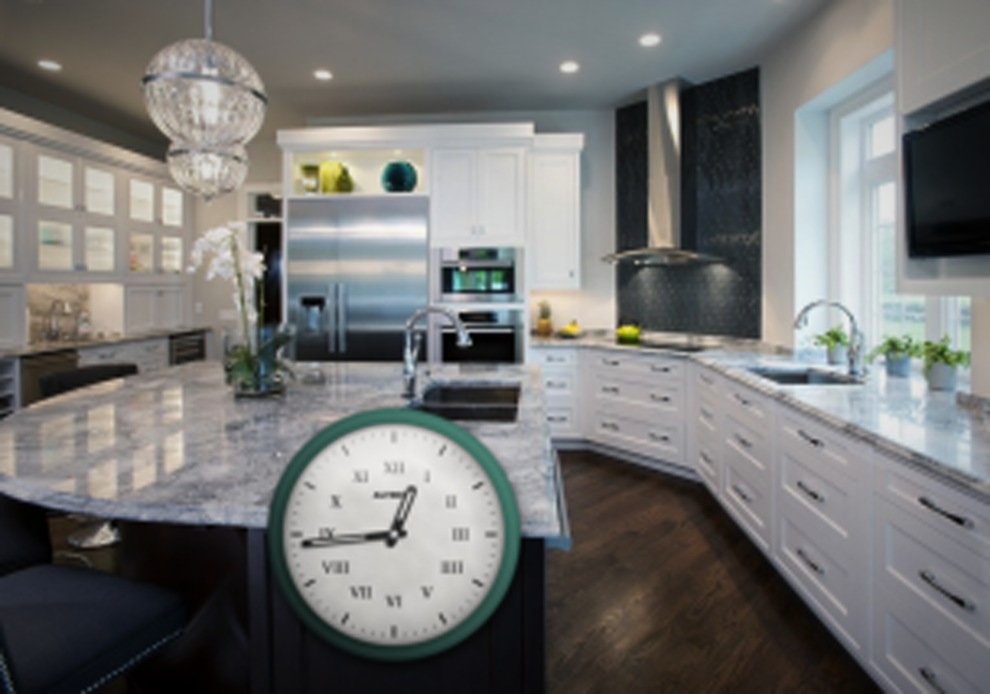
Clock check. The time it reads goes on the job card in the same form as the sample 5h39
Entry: 12h44
